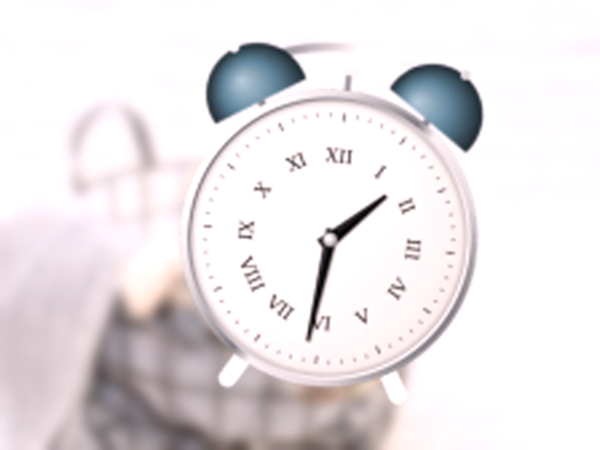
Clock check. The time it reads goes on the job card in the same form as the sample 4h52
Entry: 1h31
